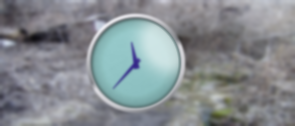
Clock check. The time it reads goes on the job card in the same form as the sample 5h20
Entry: 11h37
